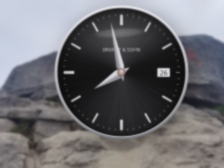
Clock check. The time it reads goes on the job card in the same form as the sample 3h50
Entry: 7h58
